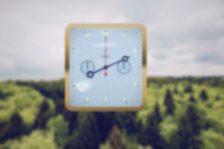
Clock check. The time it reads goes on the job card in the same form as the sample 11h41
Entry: 8h11
